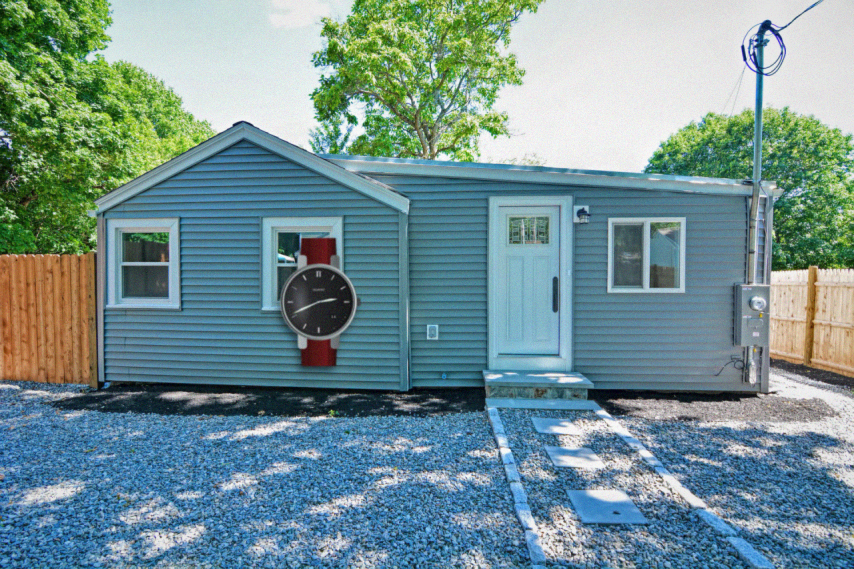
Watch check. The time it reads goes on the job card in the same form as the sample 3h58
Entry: 2h41
